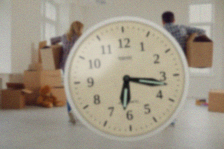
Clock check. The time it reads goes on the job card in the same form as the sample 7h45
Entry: 6h17
